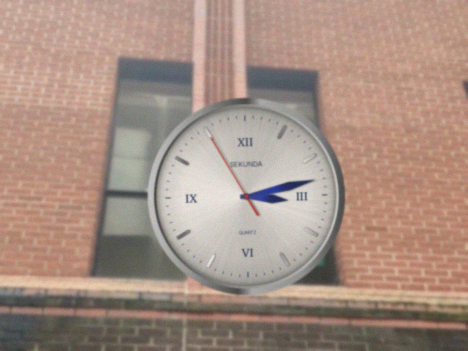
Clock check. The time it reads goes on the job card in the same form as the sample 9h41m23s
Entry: 3h12m55s
